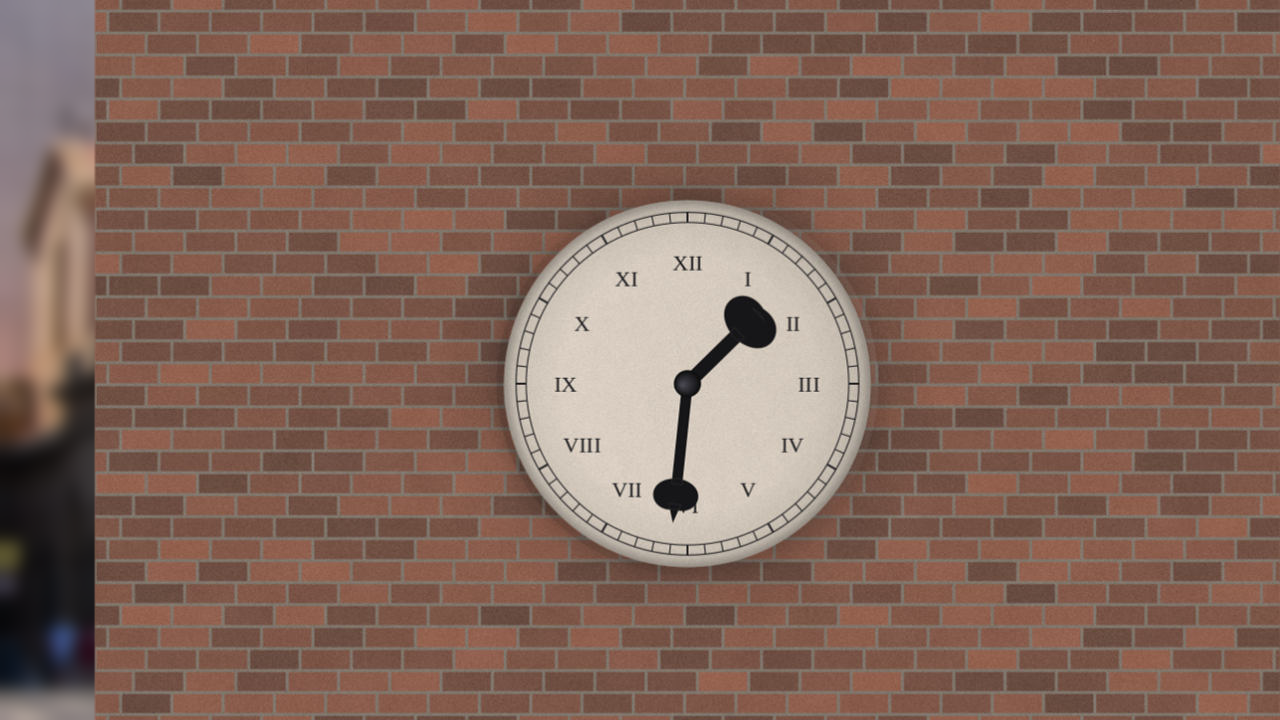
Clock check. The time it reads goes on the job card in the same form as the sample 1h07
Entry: 1h31
